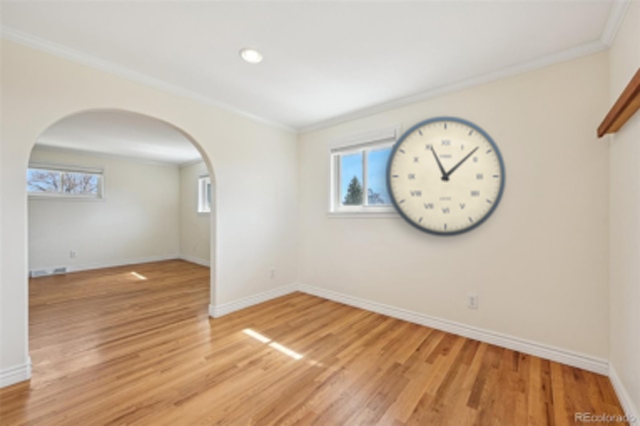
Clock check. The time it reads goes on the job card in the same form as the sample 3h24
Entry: 11h08
